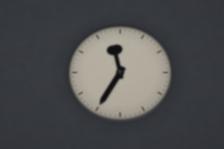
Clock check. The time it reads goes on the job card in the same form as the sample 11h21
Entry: 11h35
